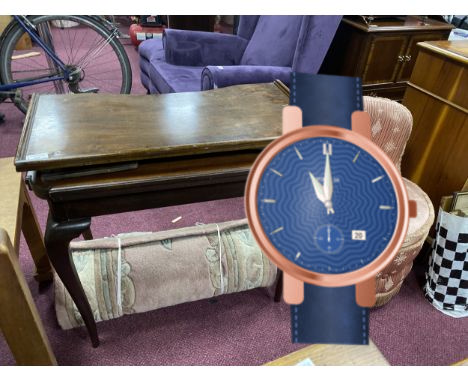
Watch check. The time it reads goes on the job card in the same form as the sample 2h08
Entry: 11h00
